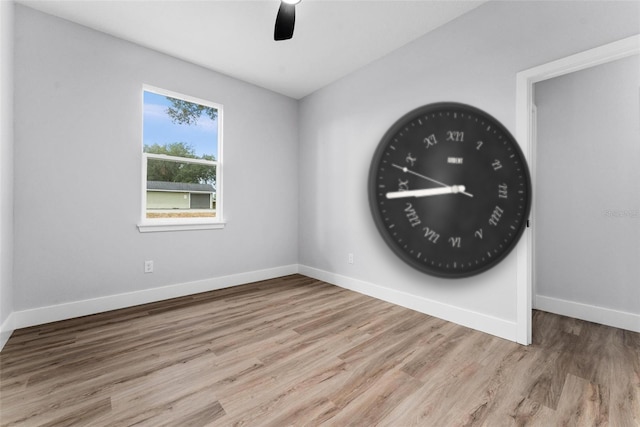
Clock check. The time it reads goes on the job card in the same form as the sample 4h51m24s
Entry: 8h43m48s
